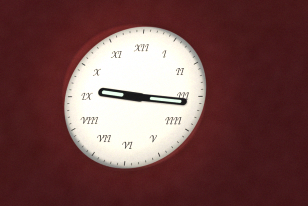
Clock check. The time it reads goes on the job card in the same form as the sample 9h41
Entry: 9h16
